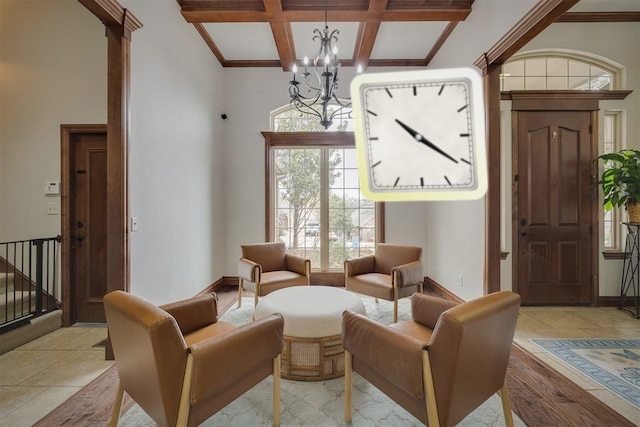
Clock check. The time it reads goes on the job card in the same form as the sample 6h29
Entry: 10h21
